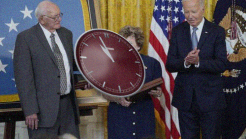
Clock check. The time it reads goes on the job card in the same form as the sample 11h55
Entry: 10h57
